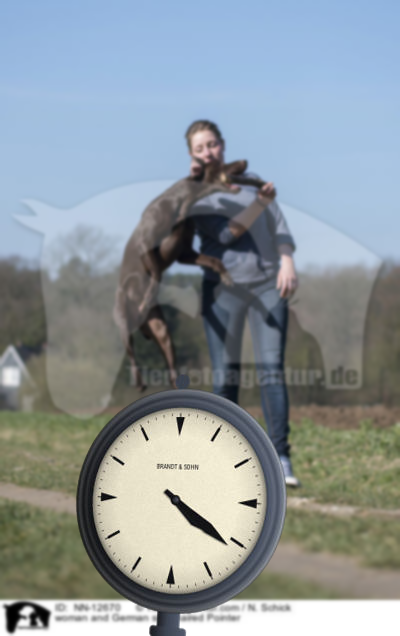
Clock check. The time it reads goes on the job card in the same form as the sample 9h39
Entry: 4h21
